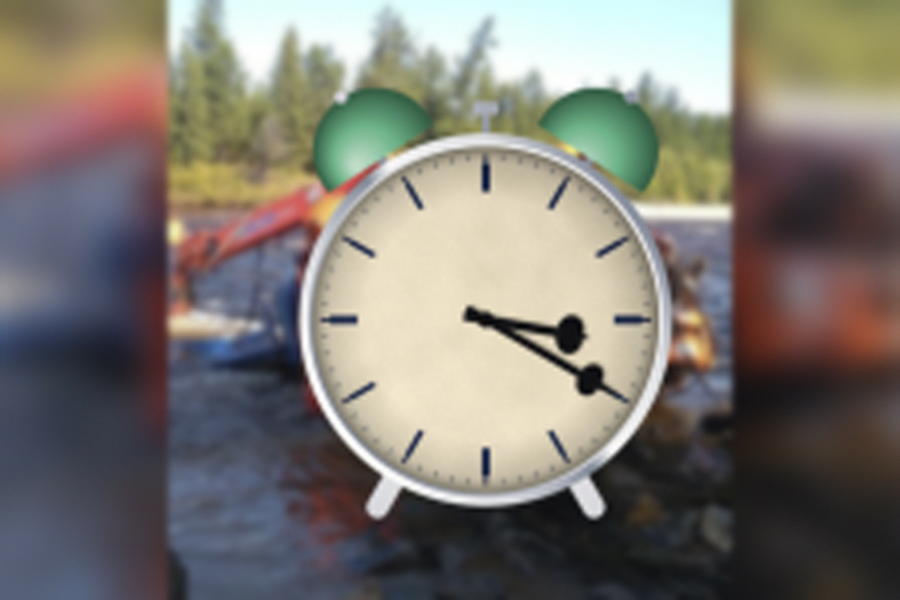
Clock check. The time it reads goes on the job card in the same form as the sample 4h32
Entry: 3h20
